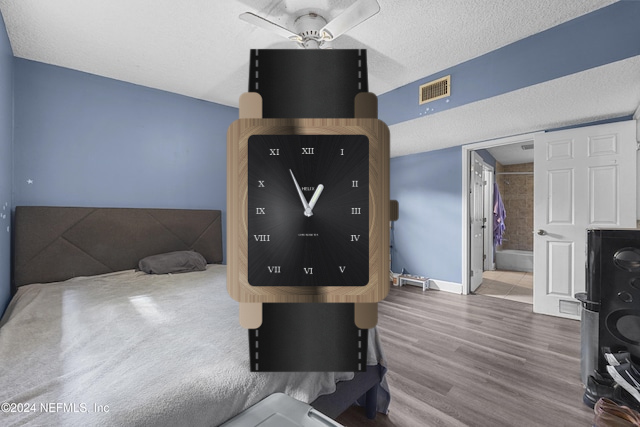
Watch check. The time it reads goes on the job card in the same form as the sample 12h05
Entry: 12h56
